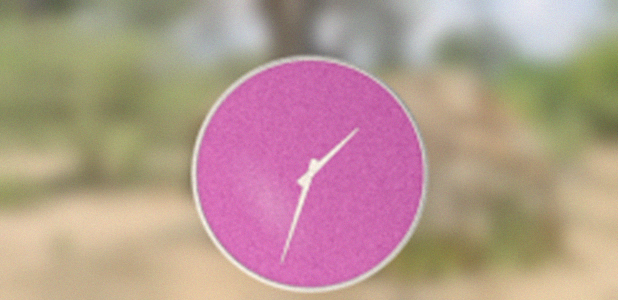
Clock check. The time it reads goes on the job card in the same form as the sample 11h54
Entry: 1h33
